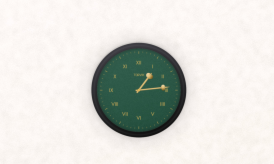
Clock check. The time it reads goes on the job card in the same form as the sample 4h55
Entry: 1h14
